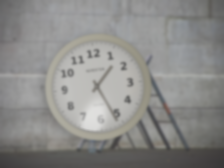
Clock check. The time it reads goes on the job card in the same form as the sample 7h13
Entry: 1h26
